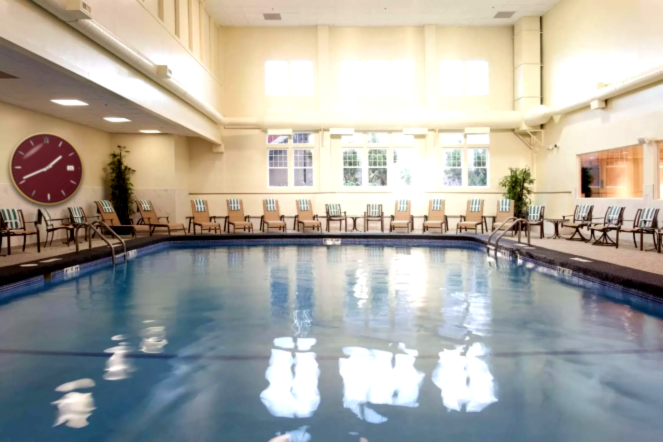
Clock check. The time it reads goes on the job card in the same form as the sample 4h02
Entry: 1h41
